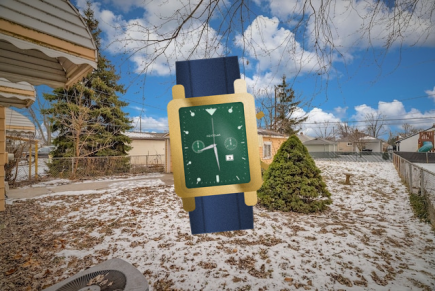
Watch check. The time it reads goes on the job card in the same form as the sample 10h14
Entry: 8h29
